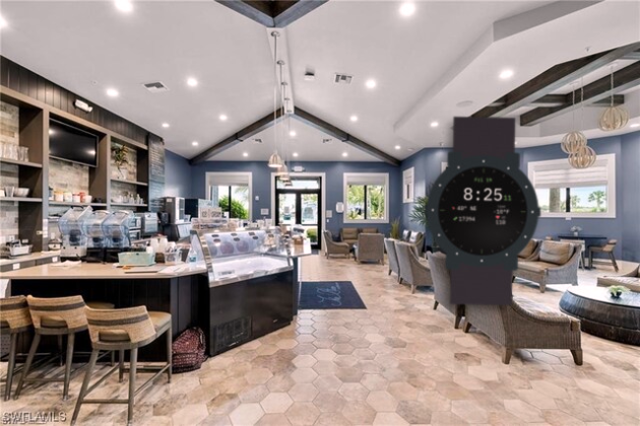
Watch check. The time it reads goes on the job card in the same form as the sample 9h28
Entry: 8h25
